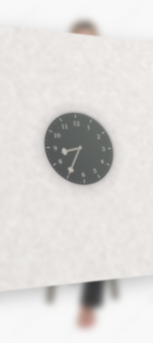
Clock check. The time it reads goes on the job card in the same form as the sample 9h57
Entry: 8h35
